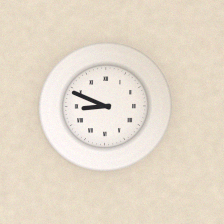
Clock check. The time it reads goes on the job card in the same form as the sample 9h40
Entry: 8h49
